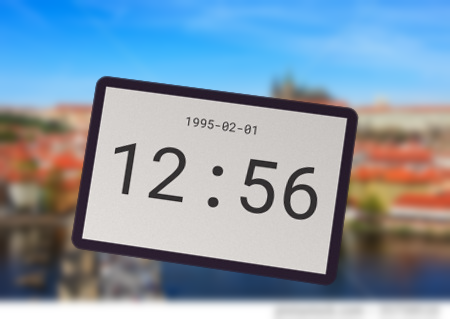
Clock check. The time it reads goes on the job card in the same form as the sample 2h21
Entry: 12h56
